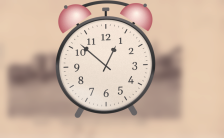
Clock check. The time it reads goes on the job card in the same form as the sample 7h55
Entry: 12h52
